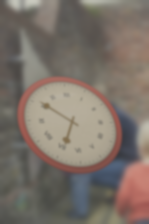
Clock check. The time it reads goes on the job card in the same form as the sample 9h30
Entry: 6h51
